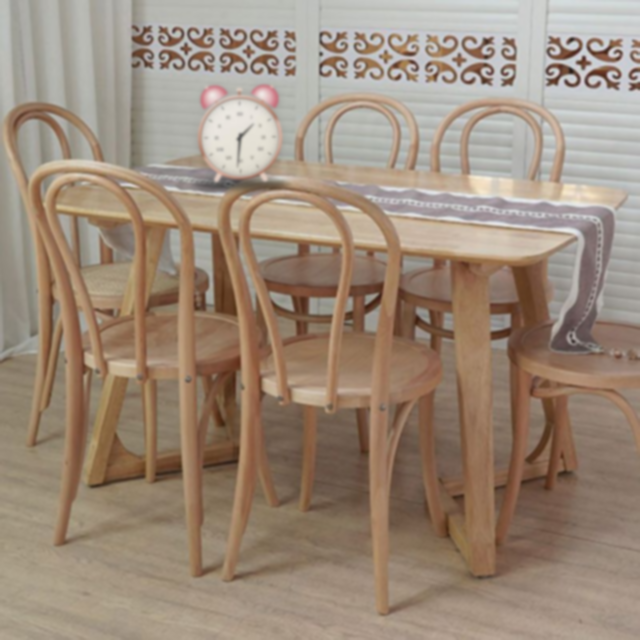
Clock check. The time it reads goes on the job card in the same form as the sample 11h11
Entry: 1h31
